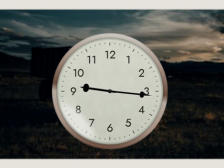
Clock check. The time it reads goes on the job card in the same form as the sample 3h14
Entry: 9h16
